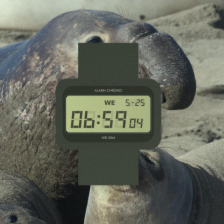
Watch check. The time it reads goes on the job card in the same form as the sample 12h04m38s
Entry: 6h59m04s
